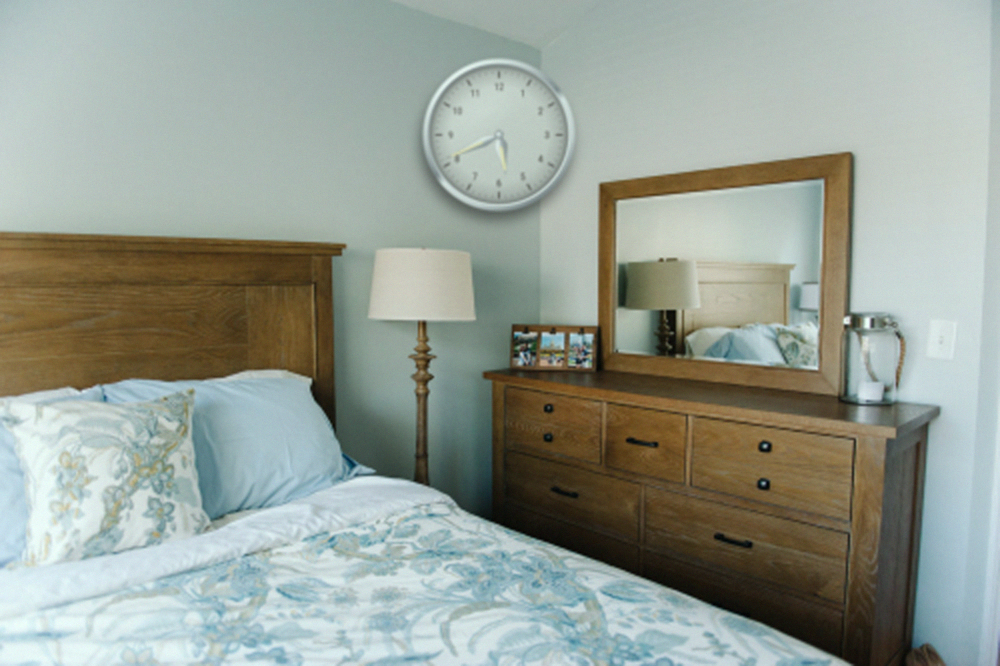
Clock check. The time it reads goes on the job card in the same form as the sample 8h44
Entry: 5h41
